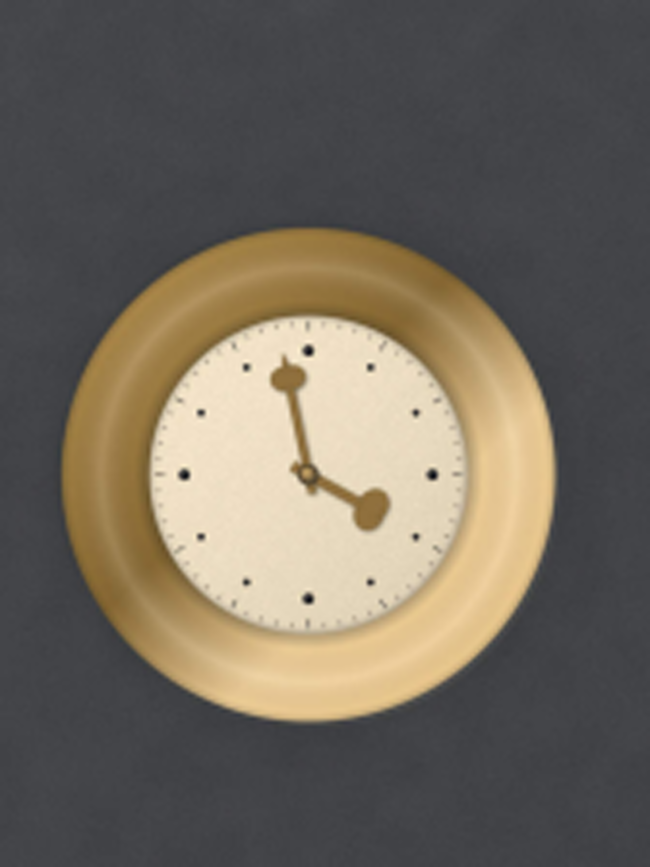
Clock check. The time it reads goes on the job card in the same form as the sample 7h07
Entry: 3h58
